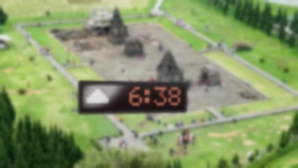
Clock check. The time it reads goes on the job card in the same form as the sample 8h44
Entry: 6h38
